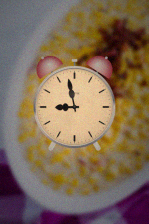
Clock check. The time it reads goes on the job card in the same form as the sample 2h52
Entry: 8h58
